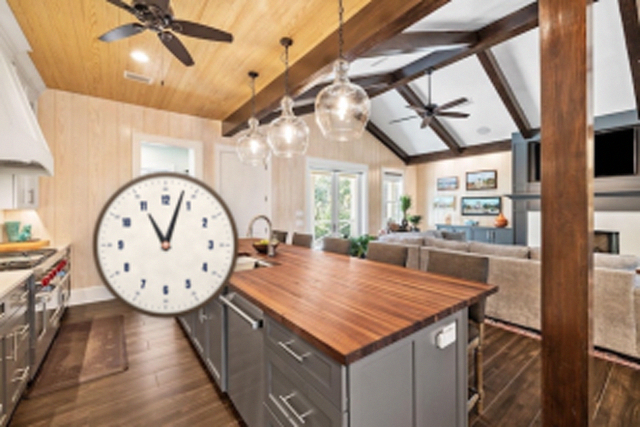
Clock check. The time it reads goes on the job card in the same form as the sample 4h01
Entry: 11h03
